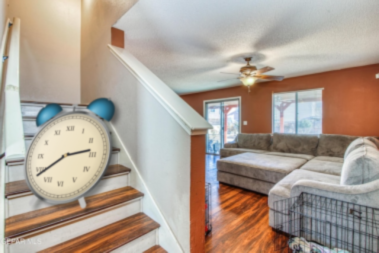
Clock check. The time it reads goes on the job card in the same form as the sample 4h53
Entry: 2h39
